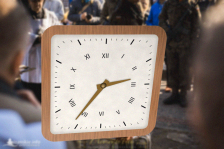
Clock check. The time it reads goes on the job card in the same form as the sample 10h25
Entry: 2h36
